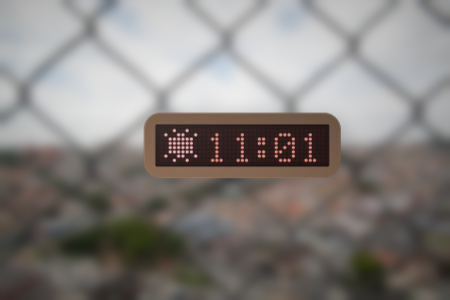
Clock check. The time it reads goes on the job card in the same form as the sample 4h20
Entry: 11h01
